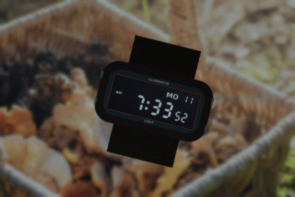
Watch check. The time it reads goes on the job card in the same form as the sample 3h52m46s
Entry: 7h33m52s
